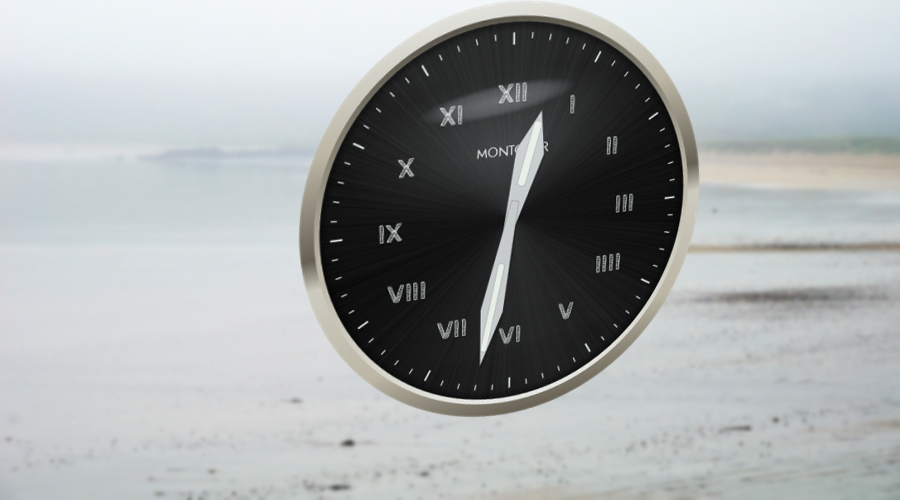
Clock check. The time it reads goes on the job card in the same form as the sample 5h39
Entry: 12h32
